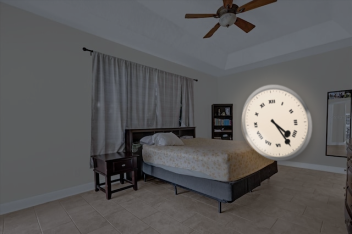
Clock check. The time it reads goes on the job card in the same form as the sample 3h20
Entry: 4h25
